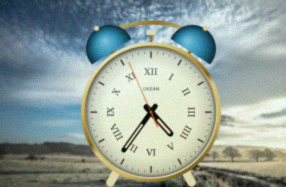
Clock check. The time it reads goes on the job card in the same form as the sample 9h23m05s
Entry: 4h35m56s
